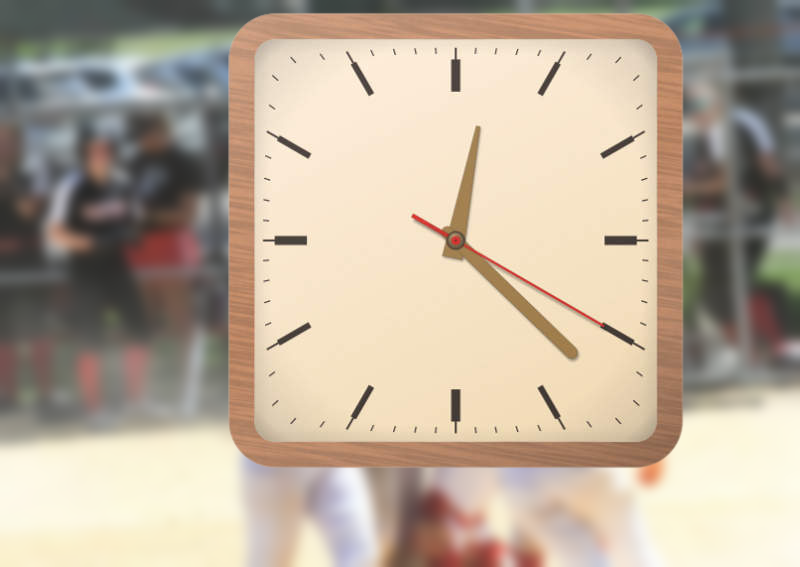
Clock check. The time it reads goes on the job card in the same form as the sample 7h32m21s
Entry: 12h22m20s
